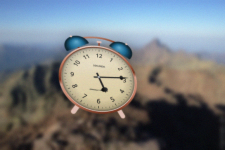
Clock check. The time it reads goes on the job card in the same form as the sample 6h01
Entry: 5h14
